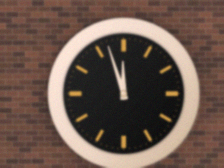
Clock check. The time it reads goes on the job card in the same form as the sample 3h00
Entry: 11h57
